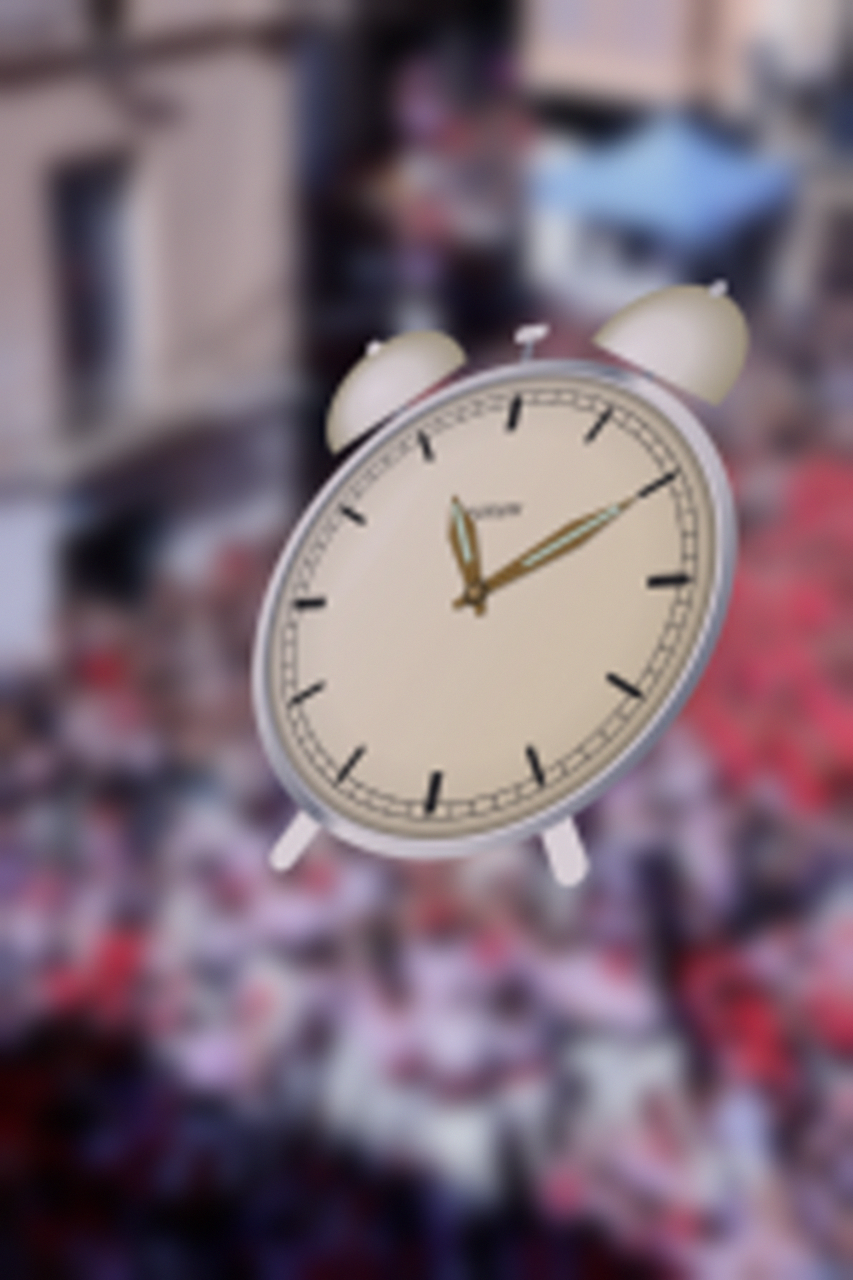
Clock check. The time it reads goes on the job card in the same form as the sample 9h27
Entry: 11h10
